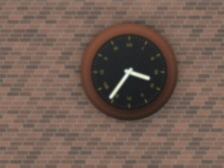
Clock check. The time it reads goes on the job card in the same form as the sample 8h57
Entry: 3h36
